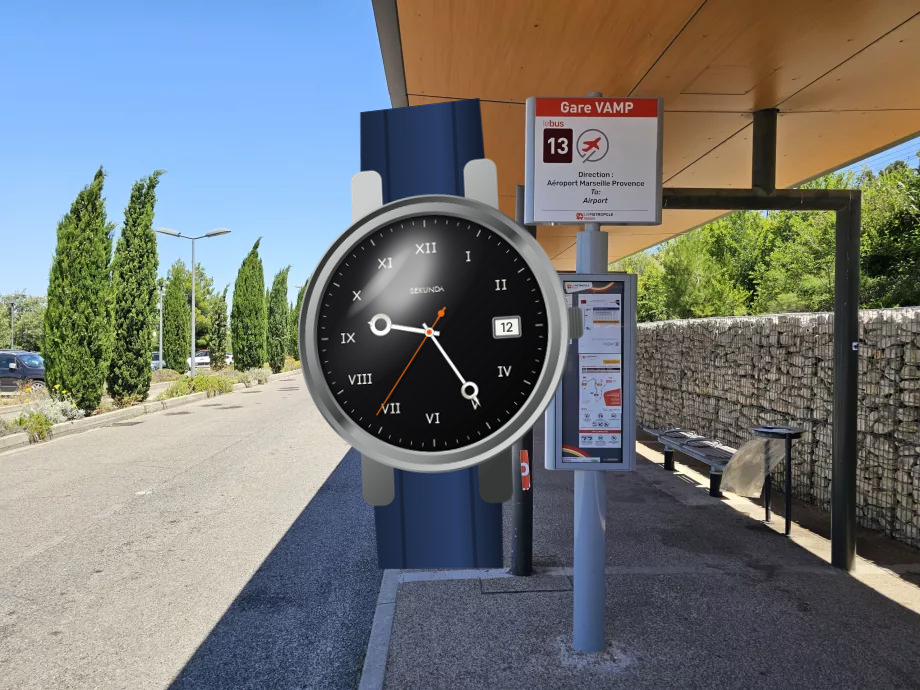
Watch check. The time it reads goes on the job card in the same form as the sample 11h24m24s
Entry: 9h24m36s
